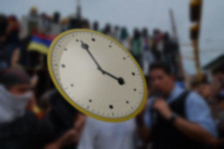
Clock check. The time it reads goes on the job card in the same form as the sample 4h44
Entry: 3h56
